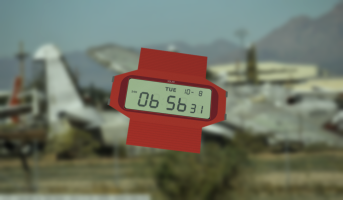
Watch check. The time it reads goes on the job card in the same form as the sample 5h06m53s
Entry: 6h56m31s
